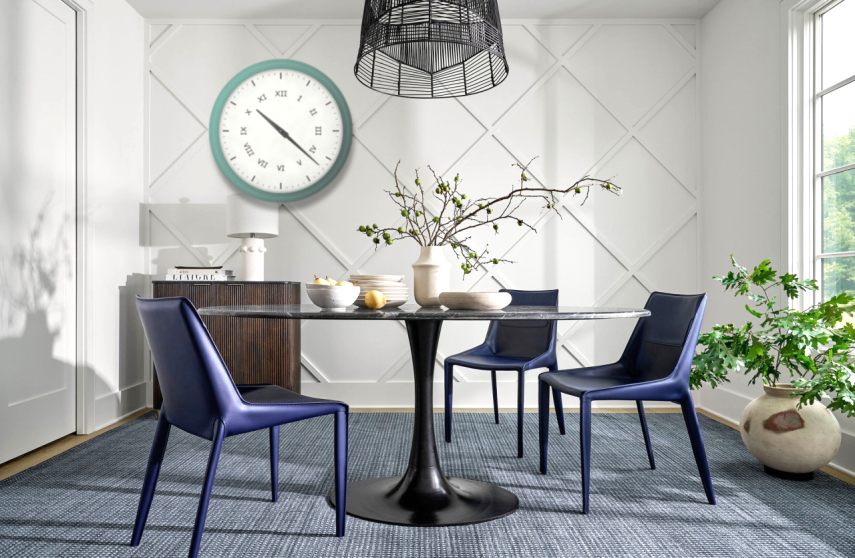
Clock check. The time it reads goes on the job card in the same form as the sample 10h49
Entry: 10h22
